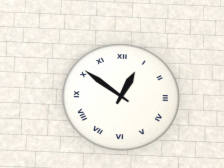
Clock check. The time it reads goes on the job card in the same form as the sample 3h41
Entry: 12h51
